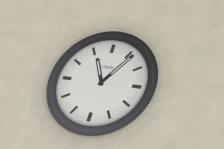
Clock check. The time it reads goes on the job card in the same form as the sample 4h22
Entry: 11h06
